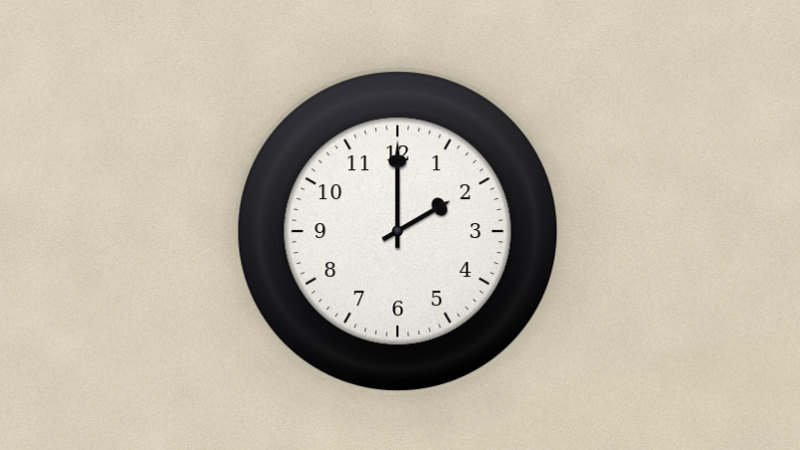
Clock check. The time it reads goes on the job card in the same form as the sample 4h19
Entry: 2h00
